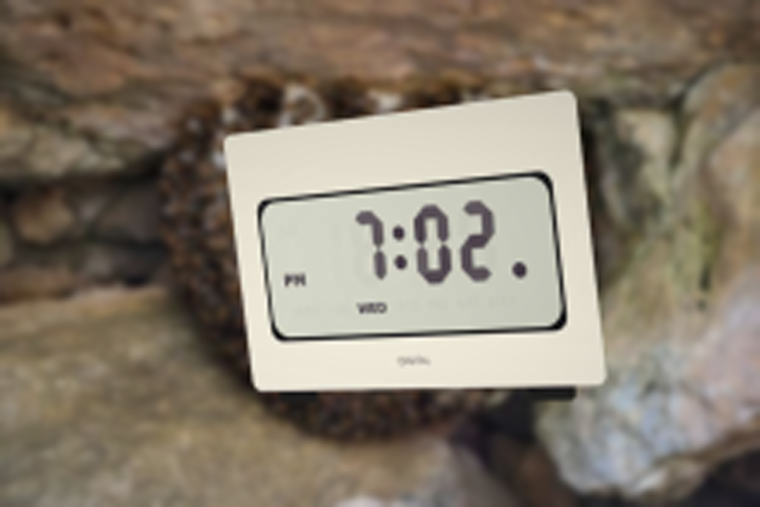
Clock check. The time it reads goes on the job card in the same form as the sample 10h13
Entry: 7h02
